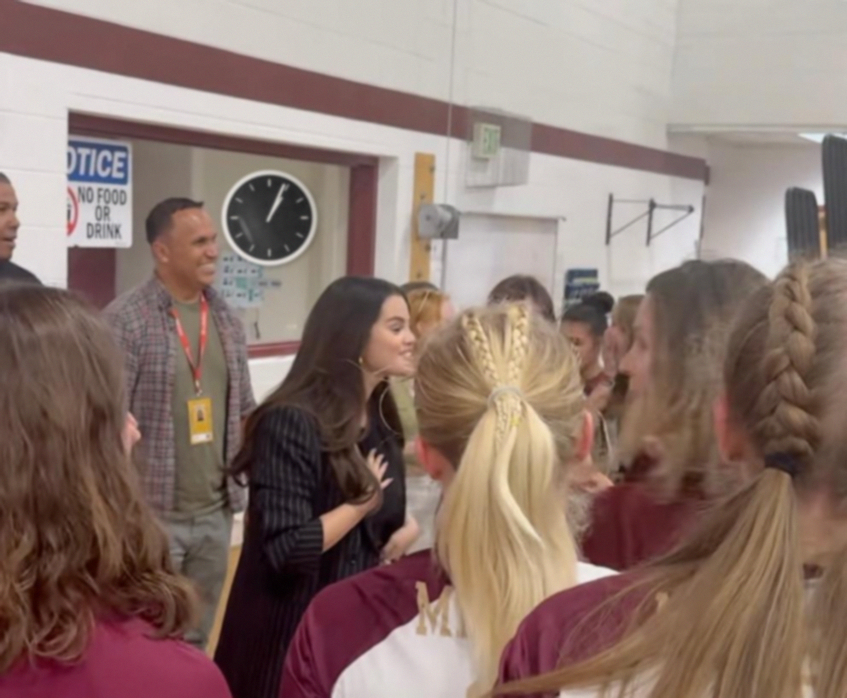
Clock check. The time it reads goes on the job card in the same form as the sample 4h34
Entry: 1h04
